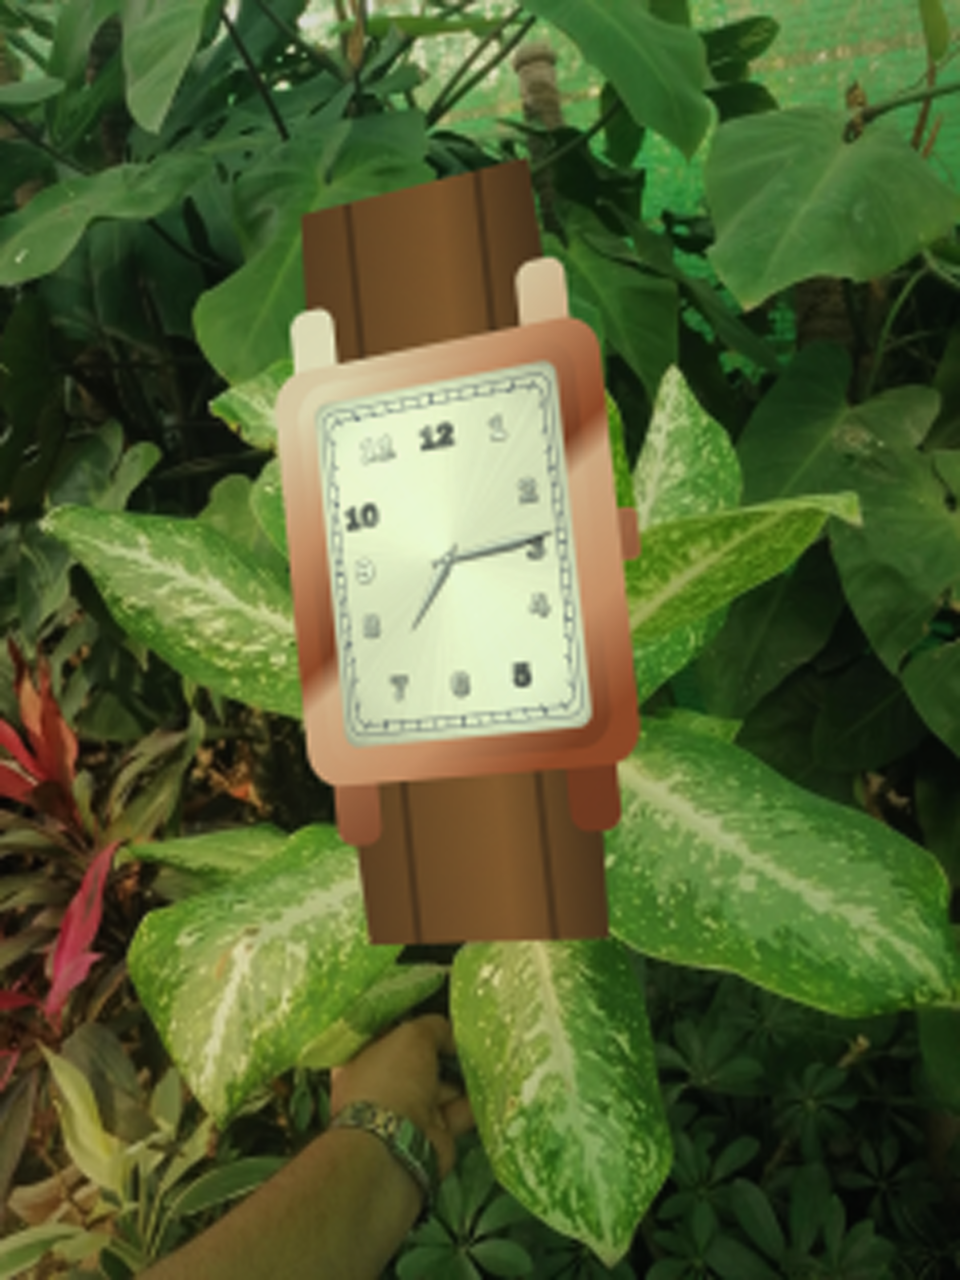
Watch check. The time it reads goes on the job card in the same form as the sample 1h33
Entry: 7h14
